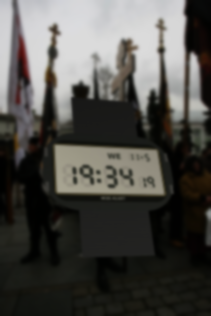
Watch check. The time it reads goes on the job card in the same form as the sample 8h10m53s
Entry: 19h34m19s
